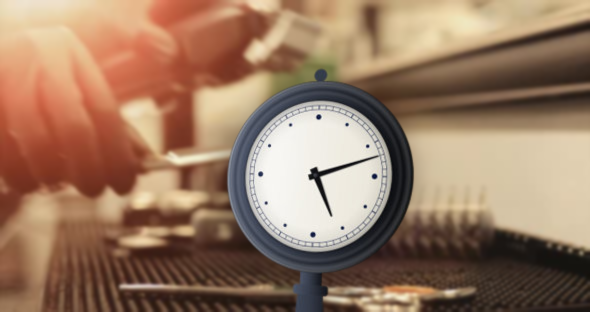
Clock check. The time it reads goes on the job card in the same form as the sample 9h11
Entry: 5h12
